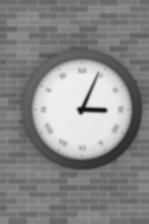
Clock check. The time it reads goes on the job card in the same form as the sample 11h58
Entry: 3h04
